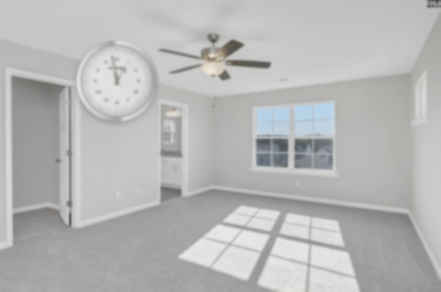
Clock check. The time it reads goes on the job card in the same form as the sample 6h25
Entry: 12h58
